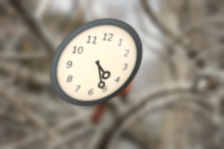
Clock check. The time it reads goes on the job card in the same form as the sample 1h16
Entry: 4h26
